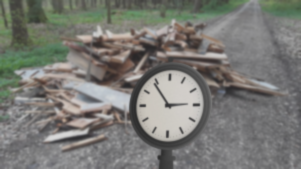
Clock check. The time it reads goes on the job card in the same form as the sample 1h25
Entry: 2h54
